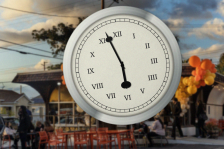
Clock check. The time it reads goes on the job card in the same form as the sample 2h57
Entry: 5h57
